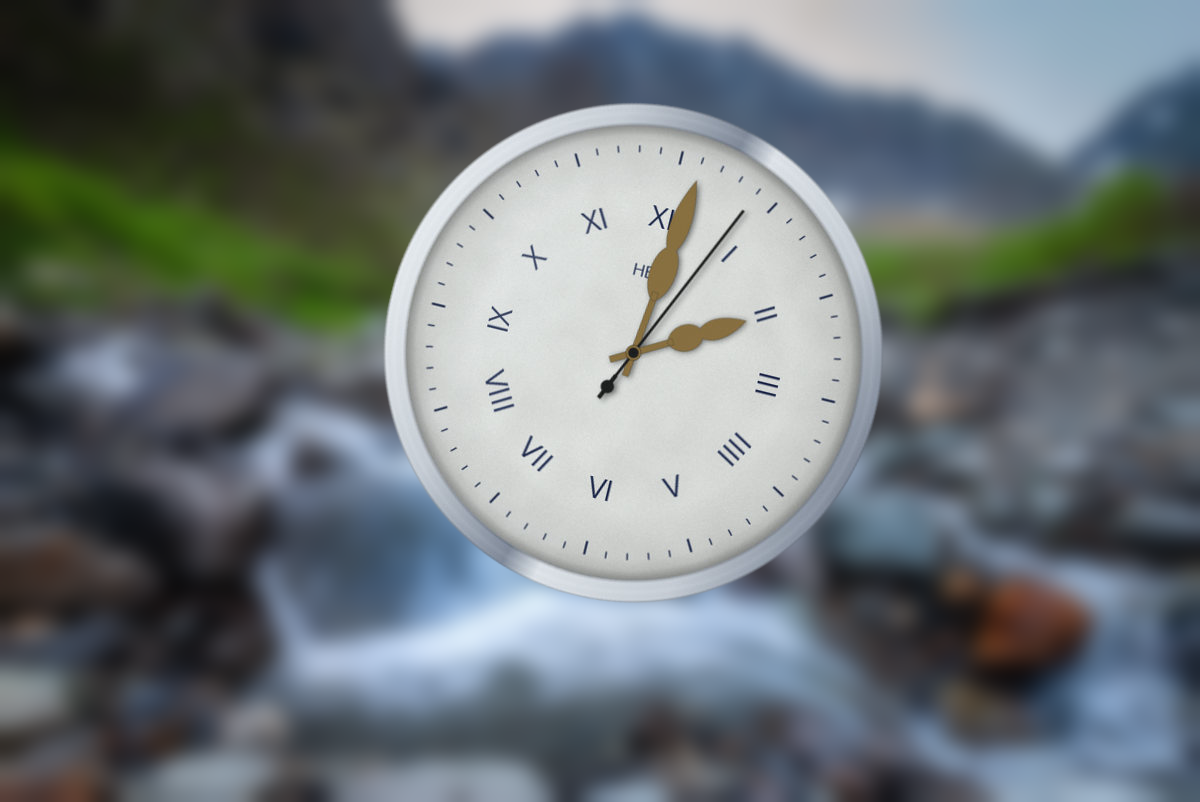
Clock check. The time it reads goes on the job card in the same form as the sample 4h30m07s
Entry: 2h01m04s
